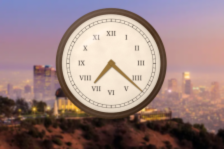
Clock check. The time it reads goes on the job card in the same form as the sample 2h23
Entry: 7h22
